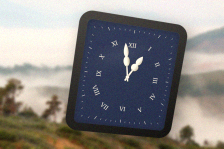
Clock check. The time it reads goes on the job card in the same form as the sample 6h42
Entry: 12h58
